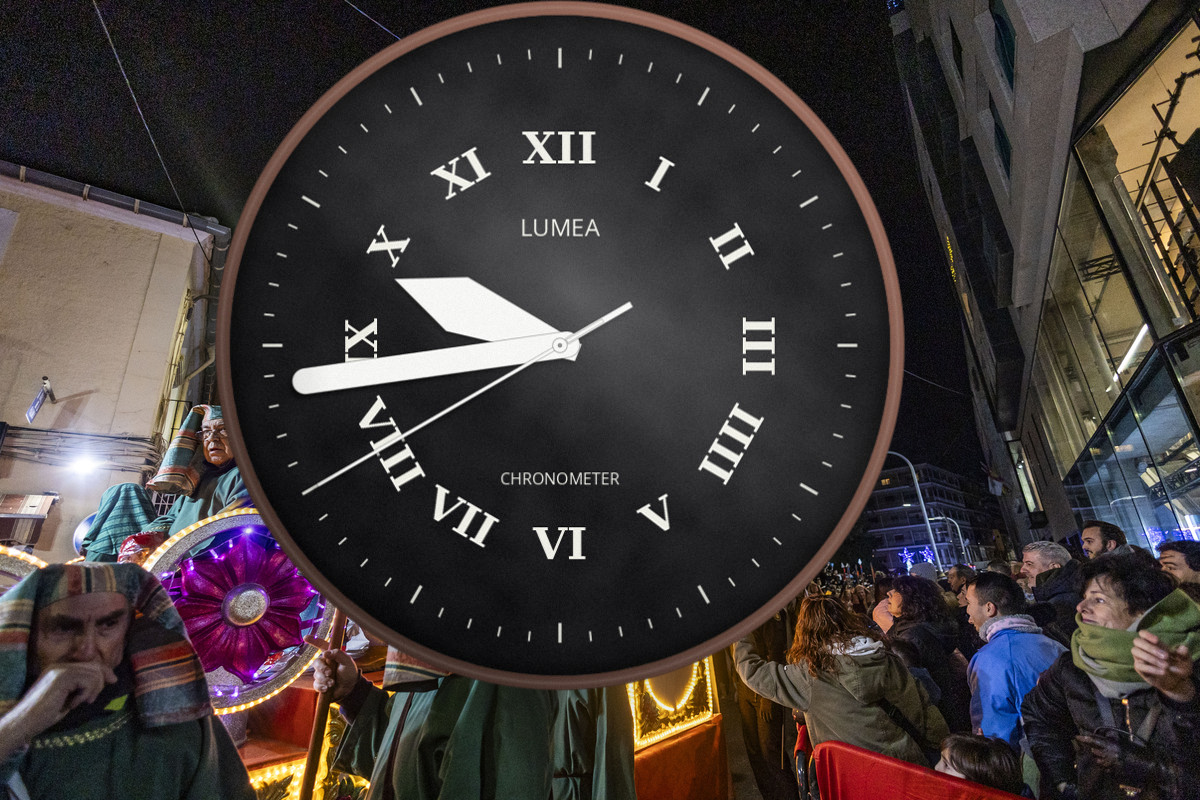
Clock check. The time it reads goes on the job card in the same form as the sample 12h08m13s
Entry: 9h43m40s
